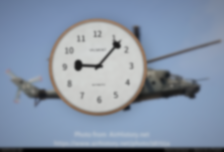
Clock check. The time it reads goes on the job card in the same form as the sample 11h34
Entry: 9h07
